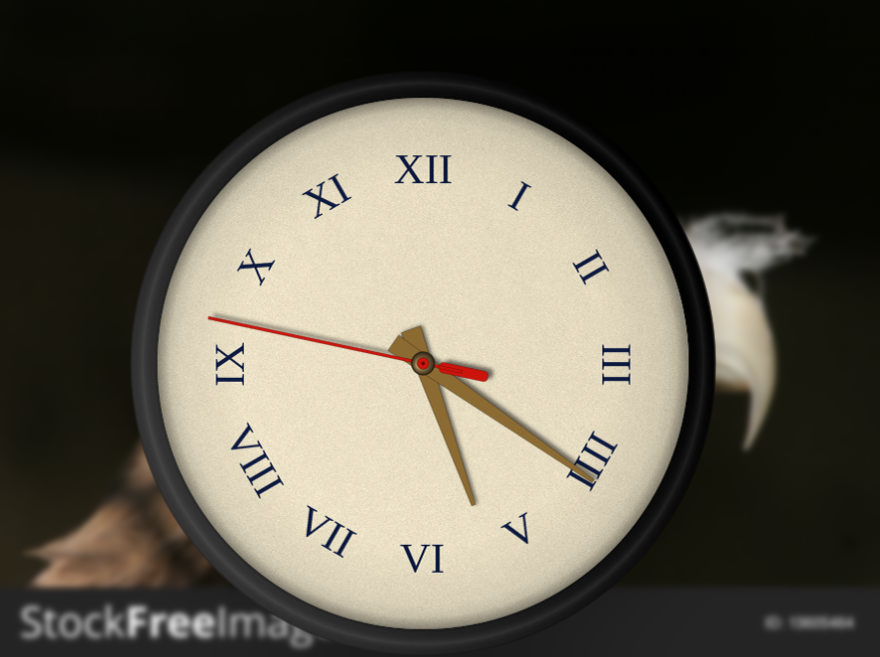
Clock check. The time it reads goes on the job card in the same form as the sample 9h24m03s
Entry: 5h20m47s
